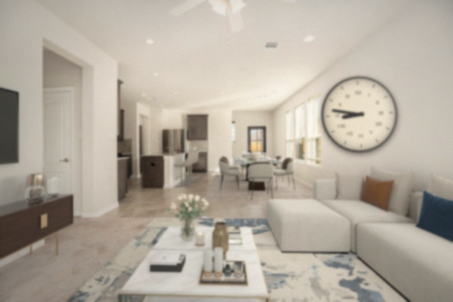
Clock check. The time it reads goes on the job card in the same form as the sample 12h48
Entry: 8h47
